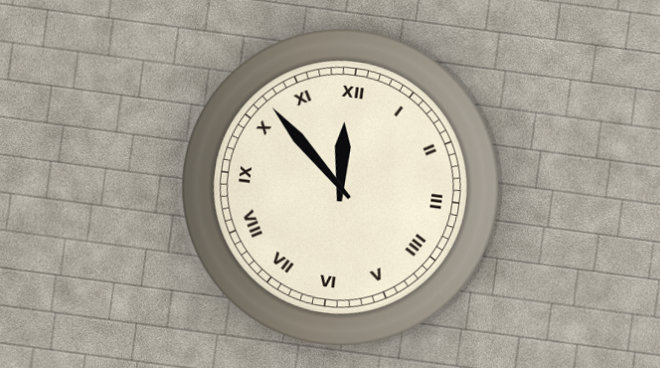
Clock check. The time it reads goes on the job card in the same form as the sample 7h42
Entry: 11h52
